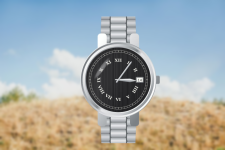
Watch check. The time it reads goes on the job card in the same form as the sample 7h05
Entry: 3h06
